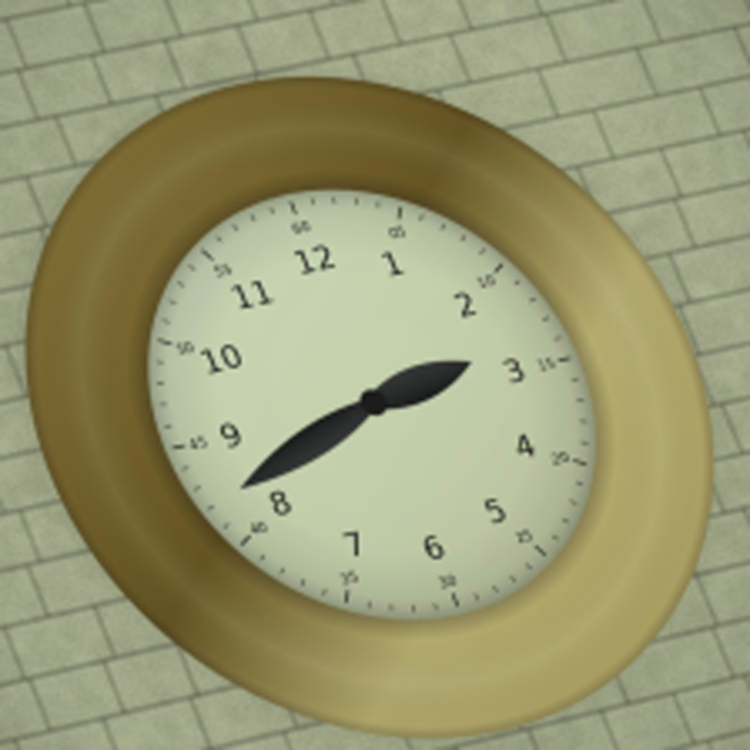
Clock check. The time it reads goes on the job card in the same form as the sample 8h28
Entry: 2h42
